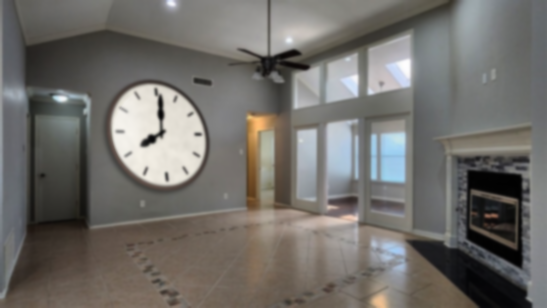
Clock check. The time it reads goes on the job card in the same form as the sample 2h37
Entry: 8h01
